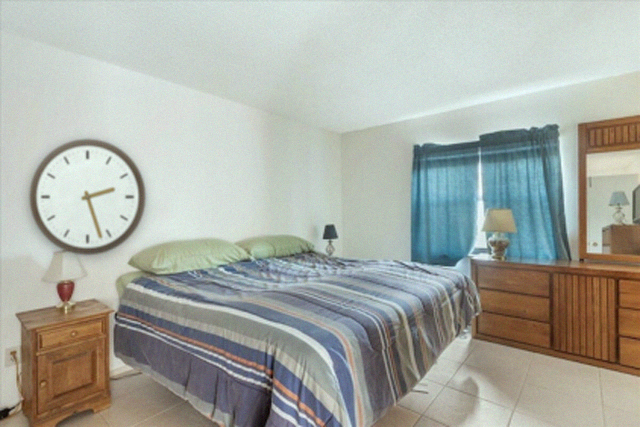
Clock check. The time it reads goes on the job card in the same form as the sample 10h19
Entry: 2h27
